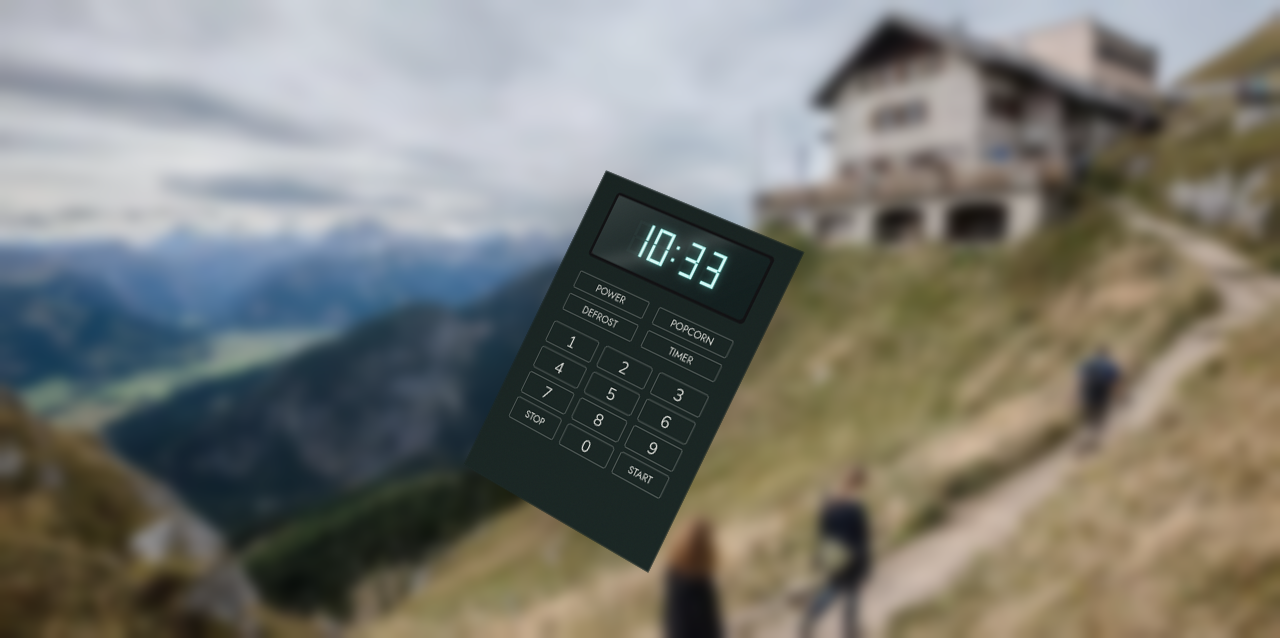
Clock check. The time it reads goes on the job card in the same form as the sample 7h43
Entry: 10h33
